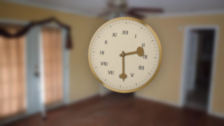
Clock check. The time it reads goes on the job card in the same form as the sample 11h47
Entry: 2h29
